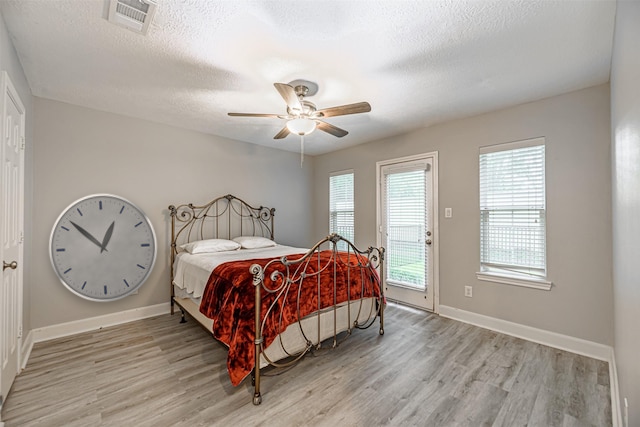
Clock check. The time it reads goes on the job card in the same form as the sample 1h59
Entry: 12h52
